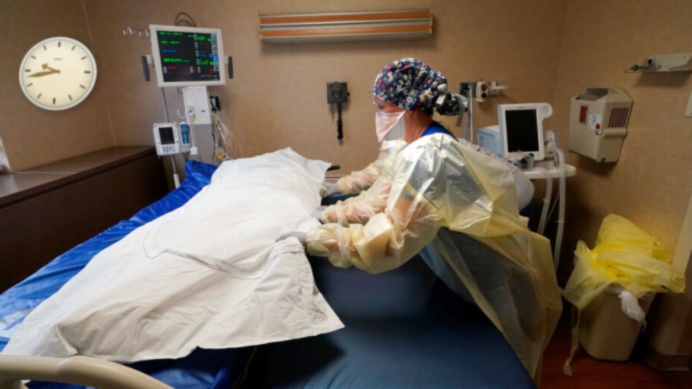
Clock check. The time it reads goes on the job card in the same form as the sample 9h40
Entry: 9h43
